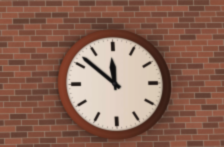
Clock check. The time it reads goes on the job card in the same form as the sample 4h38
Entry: 11h52
